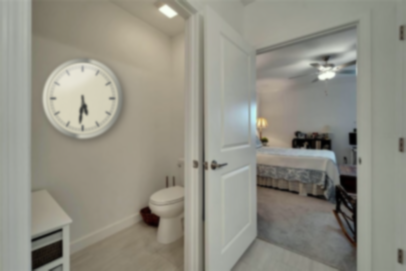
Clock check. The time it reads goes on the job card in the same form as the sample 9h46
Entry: 5h31
